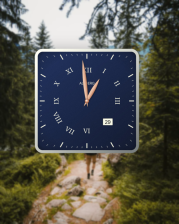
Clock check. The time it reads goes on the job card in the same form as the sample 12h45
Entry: 12h59
